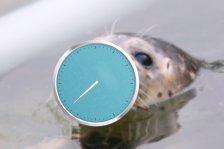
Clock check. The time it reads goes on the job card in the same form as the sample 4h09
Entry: 7h38
